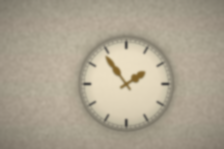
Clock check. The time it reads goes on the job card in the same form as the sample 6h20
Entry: 1h54
